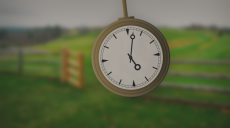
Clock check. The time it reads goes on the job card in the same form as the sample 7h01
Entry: 5h02
